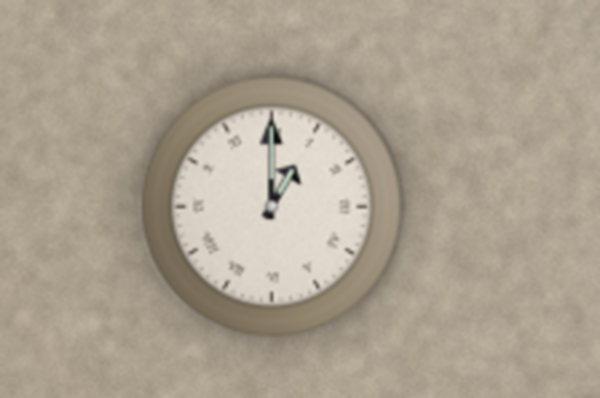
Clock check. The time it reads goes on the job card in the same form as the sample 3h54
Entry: 1h00
